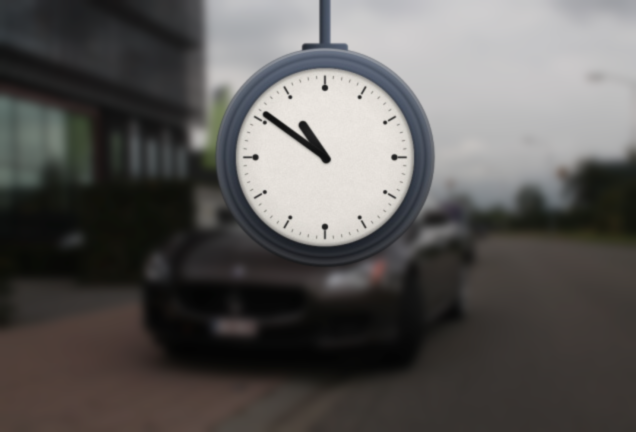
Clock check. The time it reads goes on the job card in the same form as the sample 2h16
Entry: 10h51
